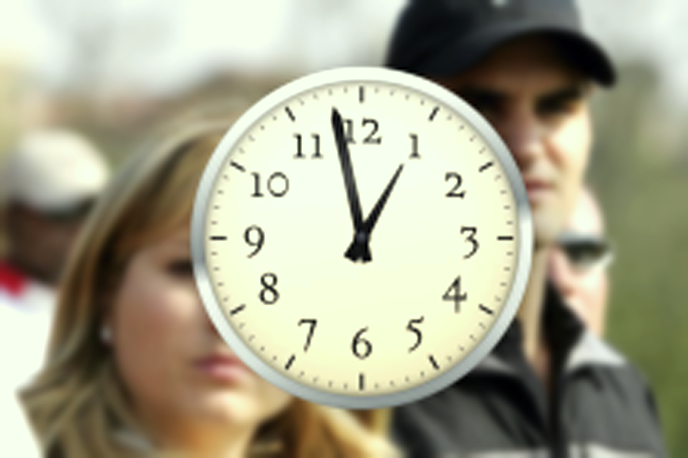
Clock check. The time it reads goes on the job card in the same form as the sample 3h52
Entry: 12h58
